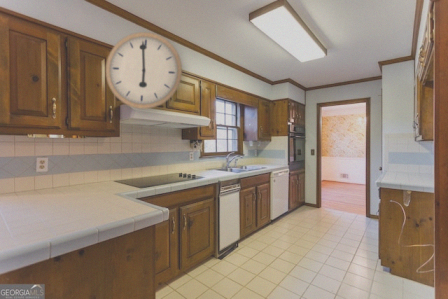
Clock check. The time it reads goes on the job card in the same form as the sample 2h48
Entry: 5h59
